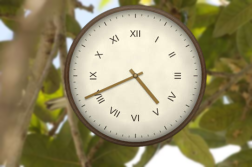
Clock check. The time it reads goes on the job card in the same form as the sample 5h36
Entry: 4h41
